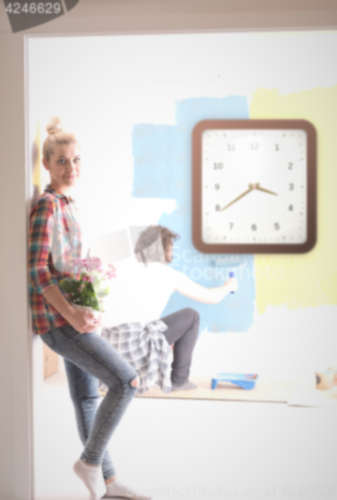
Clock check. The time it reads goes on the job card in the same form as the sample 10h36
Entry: 3h39
